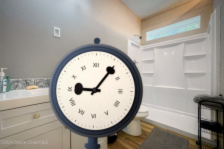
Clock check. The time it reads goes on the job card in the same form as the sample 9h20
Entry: 9h06
